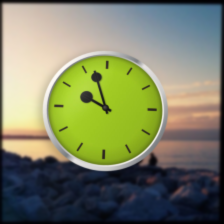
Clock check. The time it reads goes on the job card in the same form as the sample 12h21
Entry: 9h57
